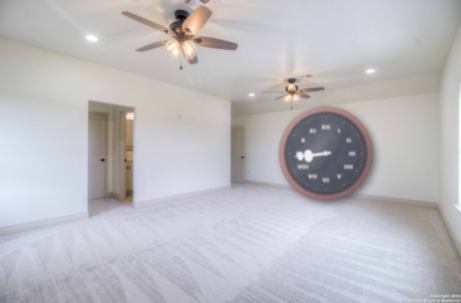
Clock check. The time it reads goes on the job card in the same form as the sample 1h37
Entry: 8h44
